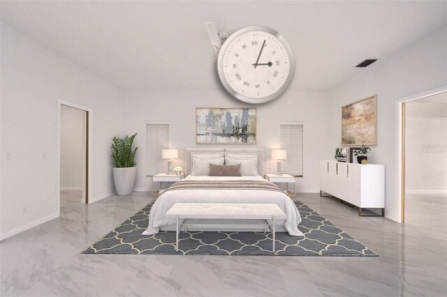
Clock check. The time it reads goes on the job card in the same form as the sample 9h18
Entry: 3h04
